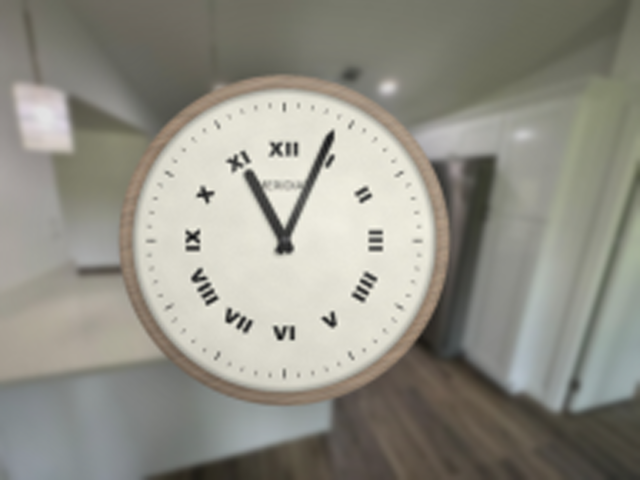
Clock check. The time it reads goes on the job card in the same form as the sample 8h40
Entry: 11h04
